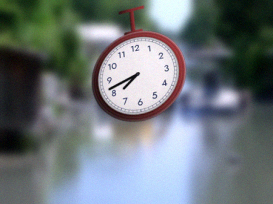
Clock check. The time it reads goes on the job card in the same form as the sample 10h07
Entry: 7h42
